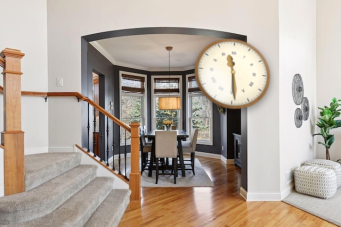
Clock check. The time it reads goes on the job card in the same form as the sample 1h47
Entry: 11h29
